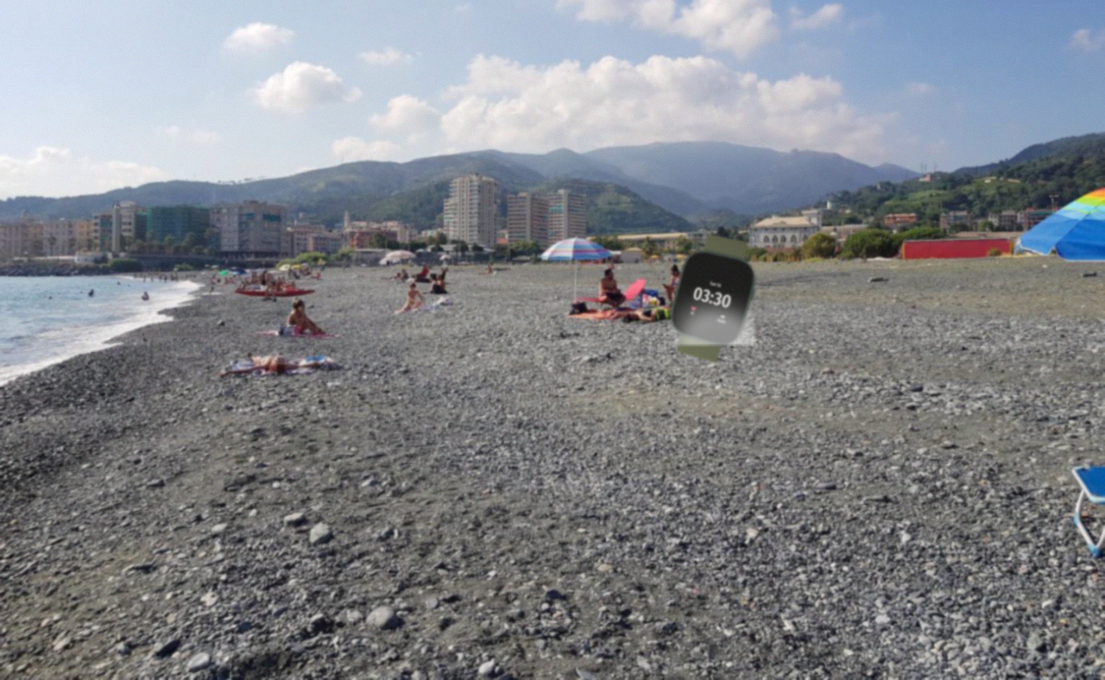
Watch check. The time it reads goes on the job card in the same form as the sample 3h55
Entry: 3h30
